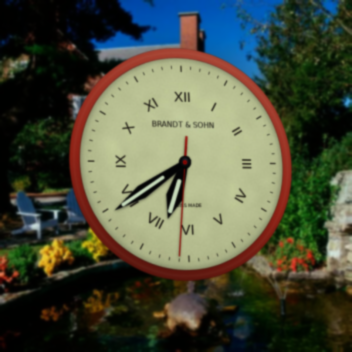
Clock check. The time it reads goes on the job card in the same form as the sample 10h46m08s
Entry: 6h39m31s
